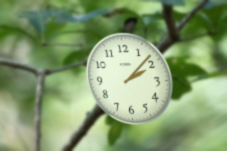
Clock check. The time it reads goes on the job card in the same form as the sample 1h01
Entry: 2h08
